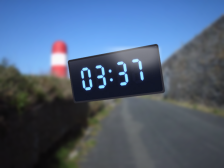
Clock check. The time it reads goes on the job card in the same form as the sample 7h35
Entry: 3h37
